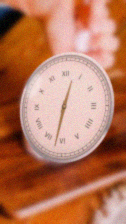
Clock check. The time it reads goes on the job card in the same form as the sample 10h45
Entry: 12h32
